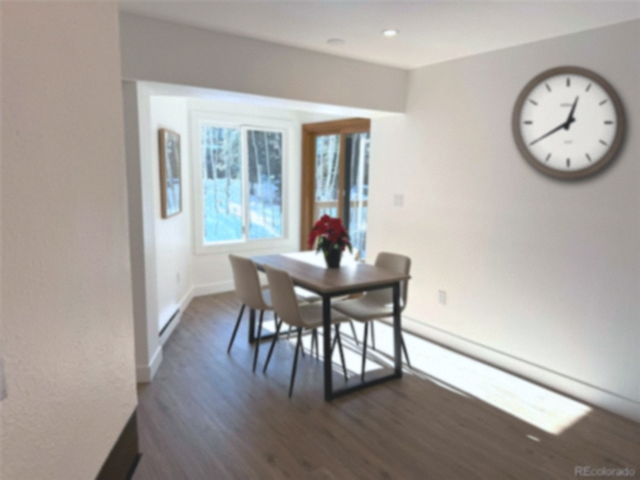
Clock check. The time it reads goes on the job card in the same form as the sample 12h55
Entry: 12h40
